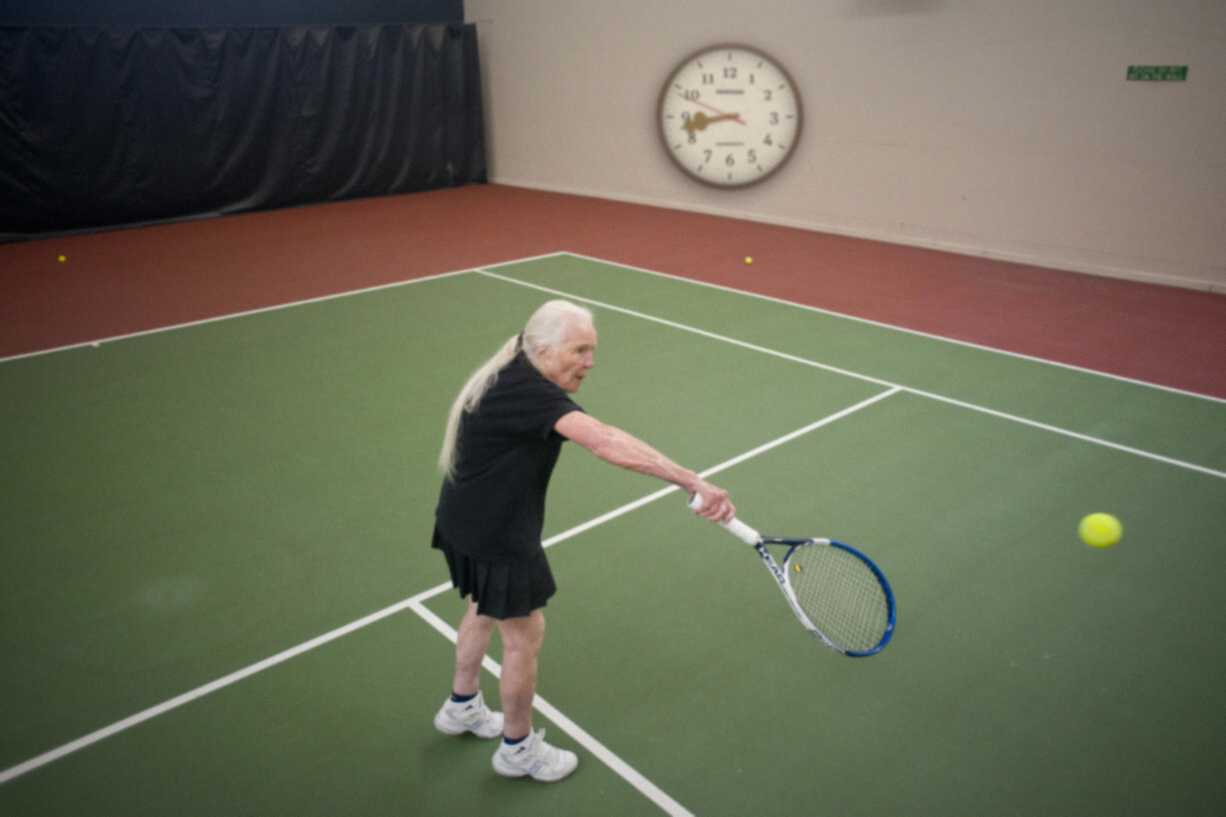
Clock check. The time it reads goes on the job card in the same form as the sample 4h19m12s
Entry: 8h42m49s
